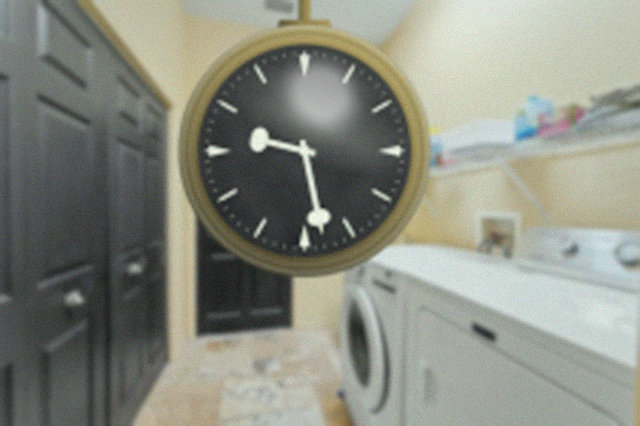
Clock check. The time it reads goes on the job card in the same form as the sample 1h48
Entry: 9h28
